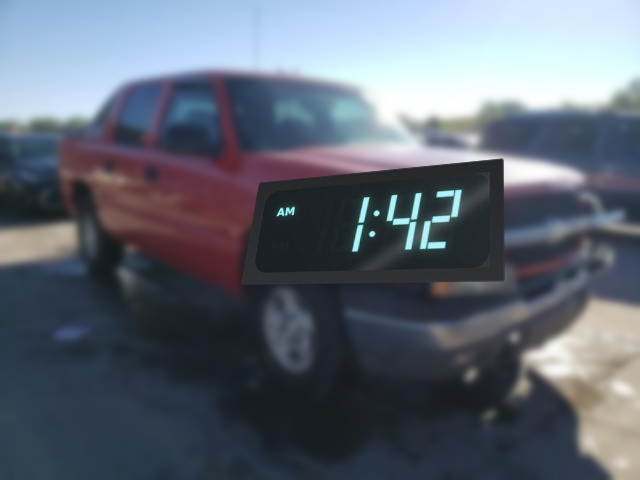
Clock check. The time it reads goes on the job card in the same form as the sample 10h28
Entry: 1h42
